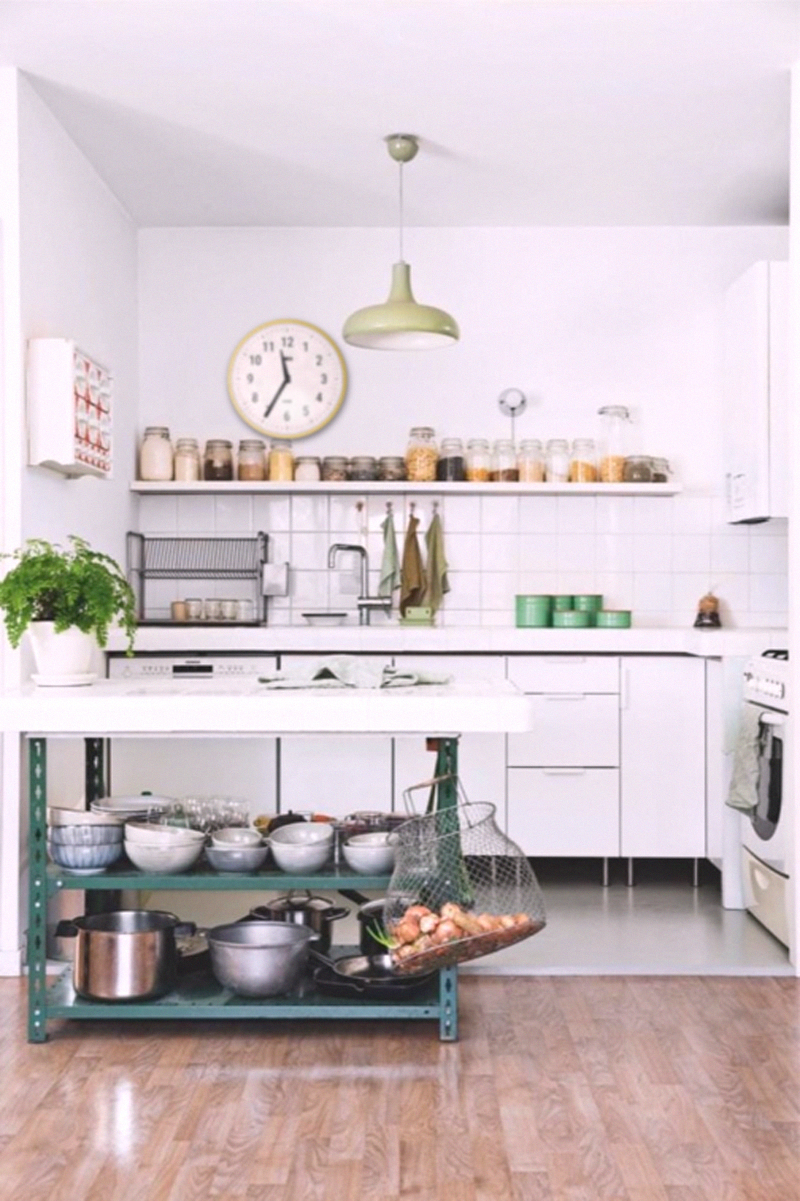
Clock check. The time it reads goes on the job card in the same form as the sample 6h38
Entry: 11h35
